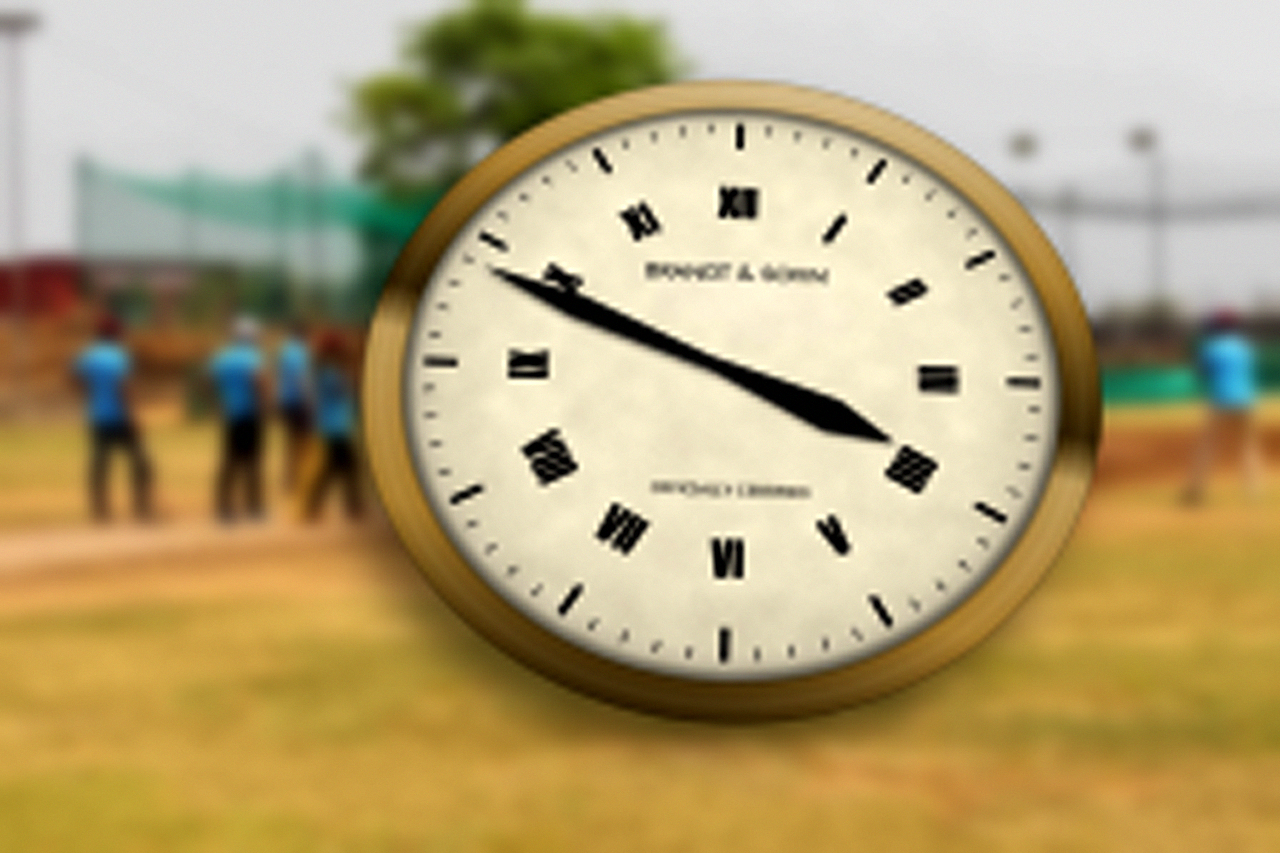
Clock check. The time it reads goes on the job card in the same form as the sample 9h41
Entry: 3h49
